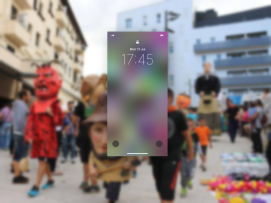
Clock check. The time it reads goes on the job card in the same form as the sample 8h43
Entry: 17h45
